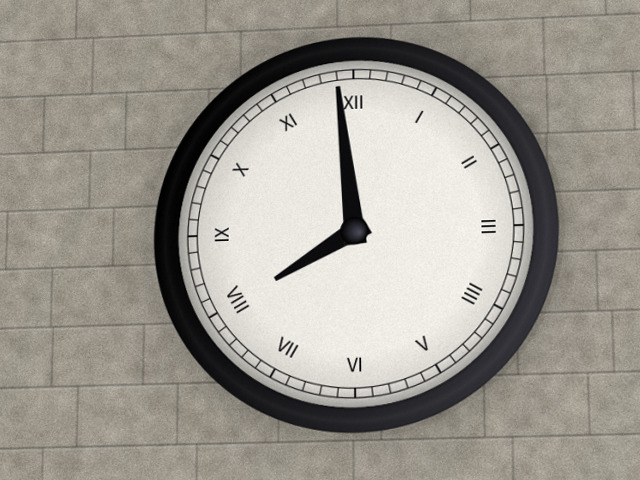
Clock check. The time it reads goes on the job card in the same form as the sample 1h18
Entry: 7h59
